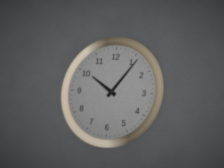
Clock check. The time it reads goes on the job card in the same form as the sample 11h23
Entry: 10h06
